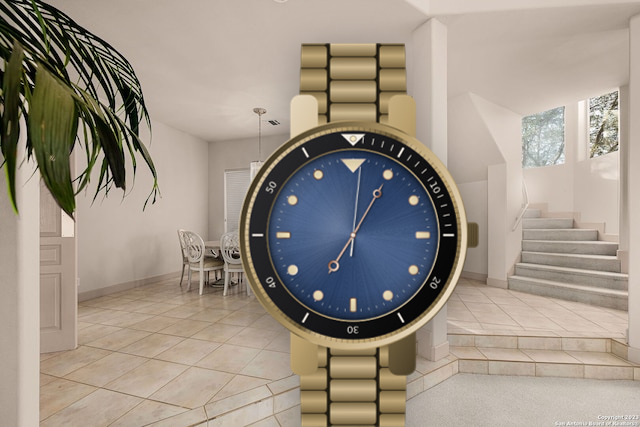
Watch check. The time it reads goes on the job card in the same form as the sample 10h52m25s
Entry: 7h05m01s
